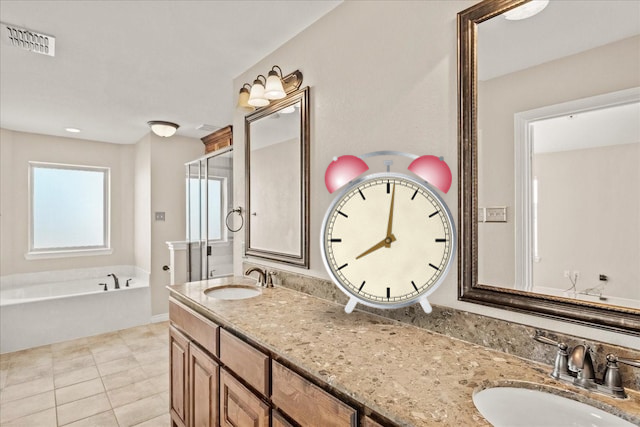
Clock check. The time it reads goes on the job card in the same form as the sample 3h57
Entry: 8h01
